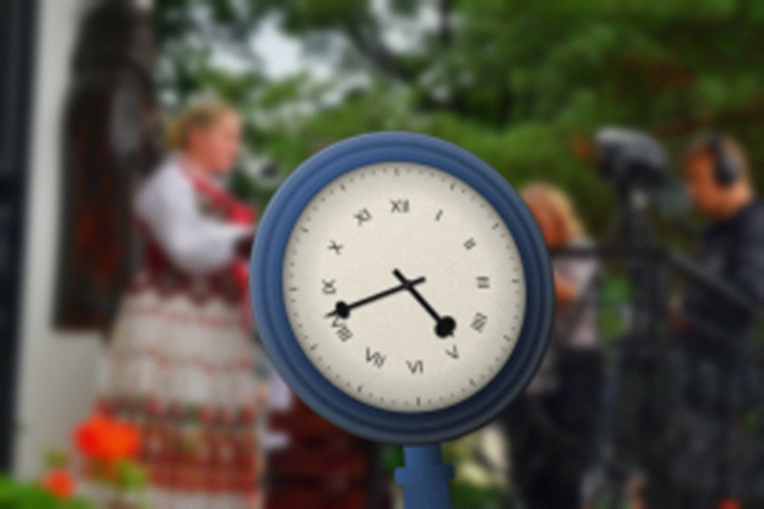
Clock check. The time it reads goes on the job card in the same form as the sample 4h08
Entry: 4h42
